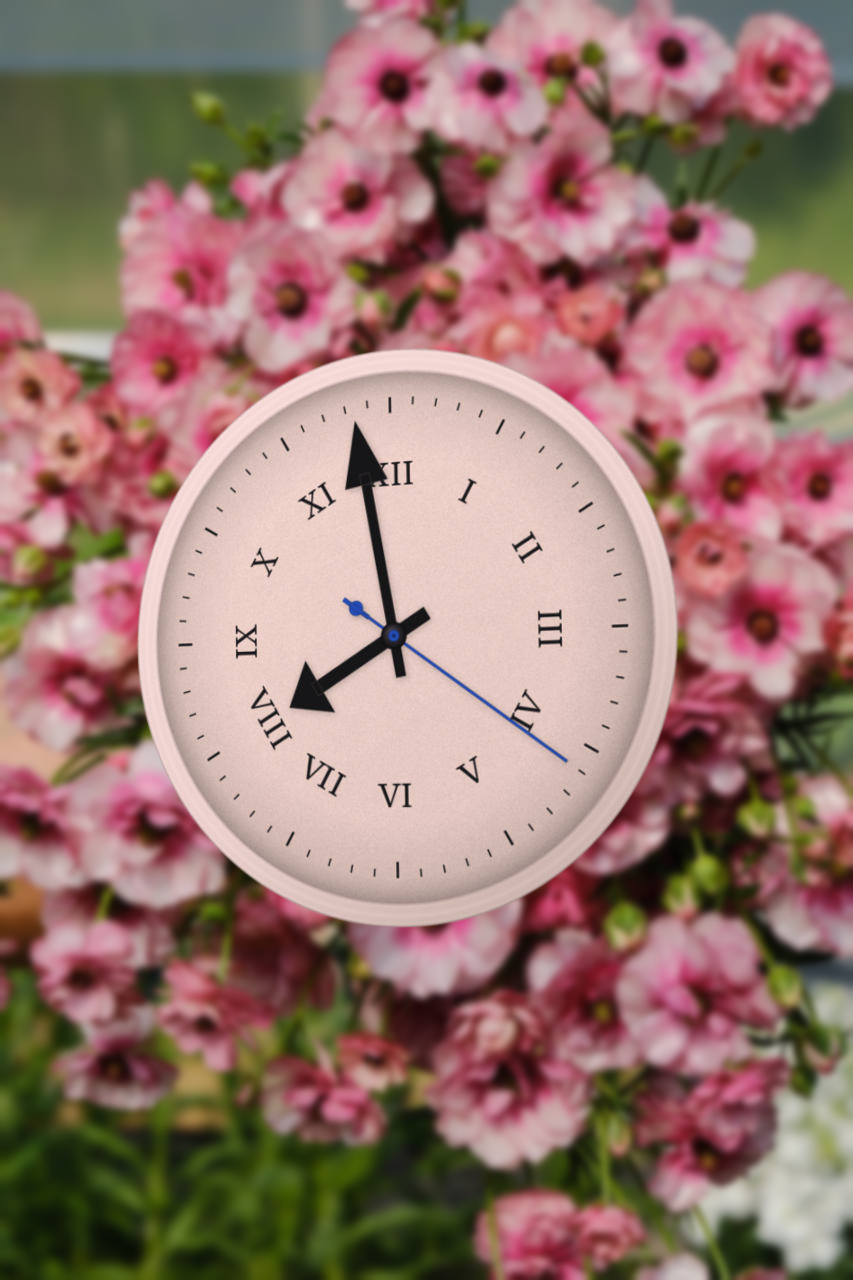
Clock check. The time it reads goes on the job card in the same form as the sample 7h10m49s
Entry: 7h58m21s
